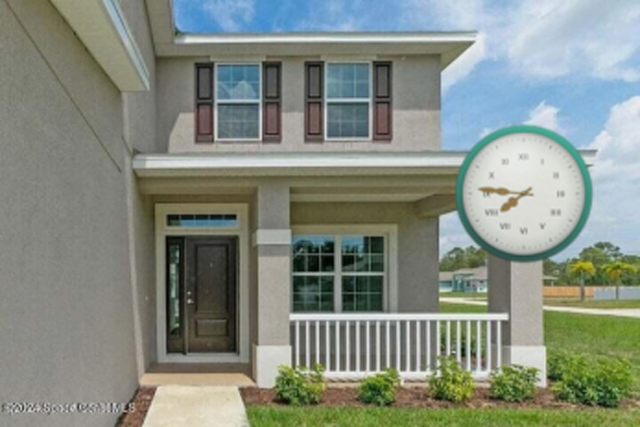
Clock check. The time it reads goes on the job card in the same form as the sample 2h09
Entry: 7h46
